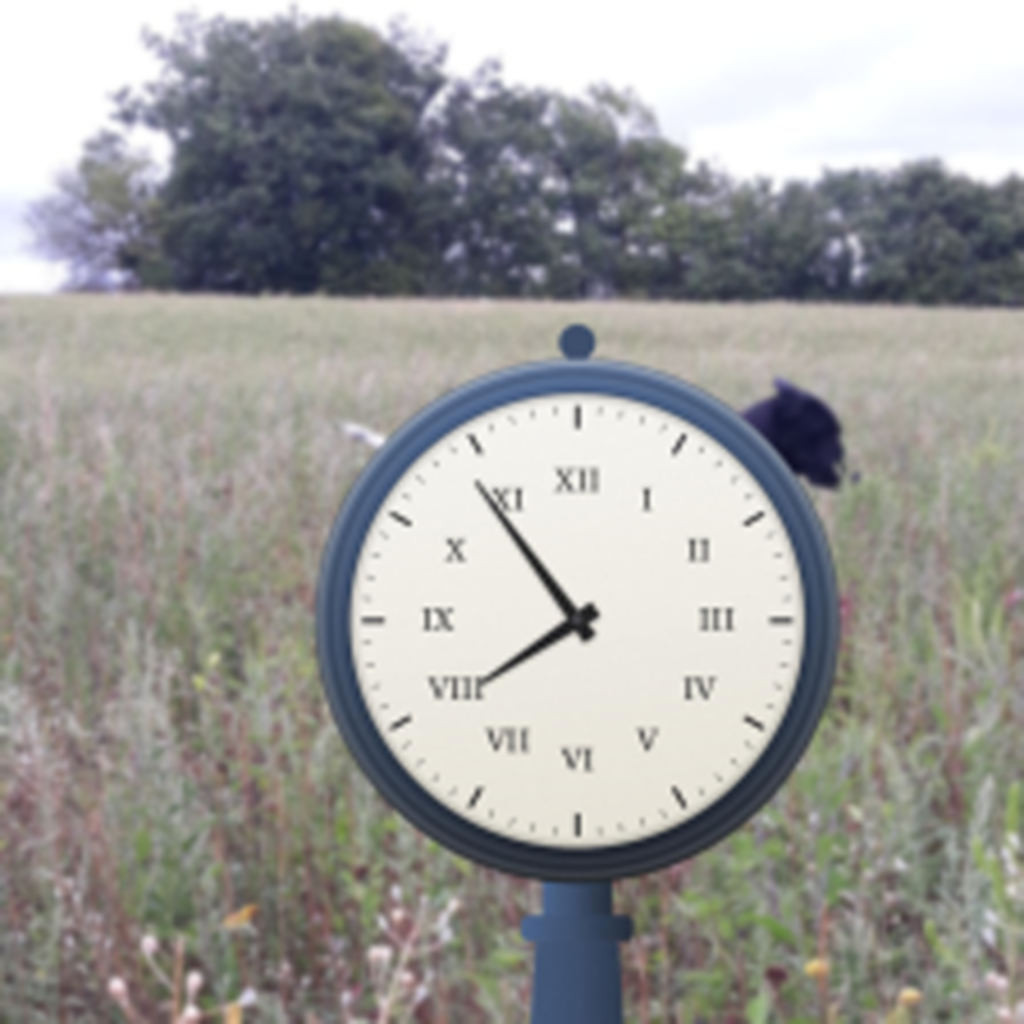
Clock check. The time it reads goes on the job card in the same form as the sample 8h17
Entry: 7h54
